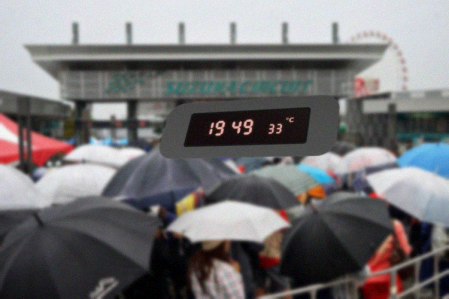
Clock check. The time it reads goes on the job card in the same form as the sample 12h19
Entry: 19h49
